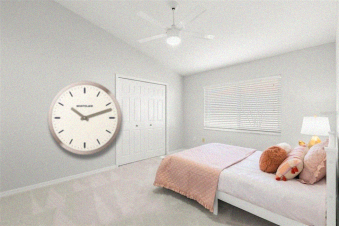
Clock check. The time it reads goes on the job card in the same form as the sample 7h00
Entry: 10h12
